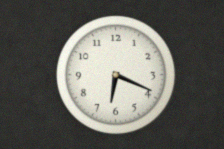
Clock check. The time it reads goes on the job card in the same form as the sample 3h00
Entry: 6h19
